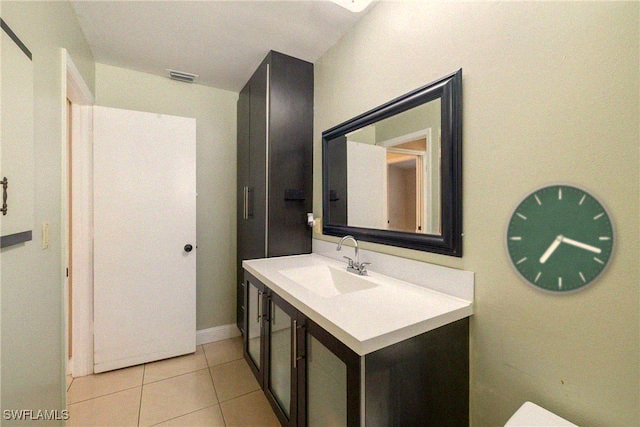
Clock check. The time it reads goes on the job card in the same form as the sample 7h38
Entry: 7h18
